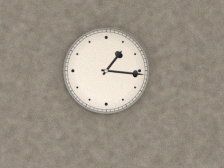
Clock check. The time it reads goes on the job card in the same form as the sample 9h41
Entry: 1h16
